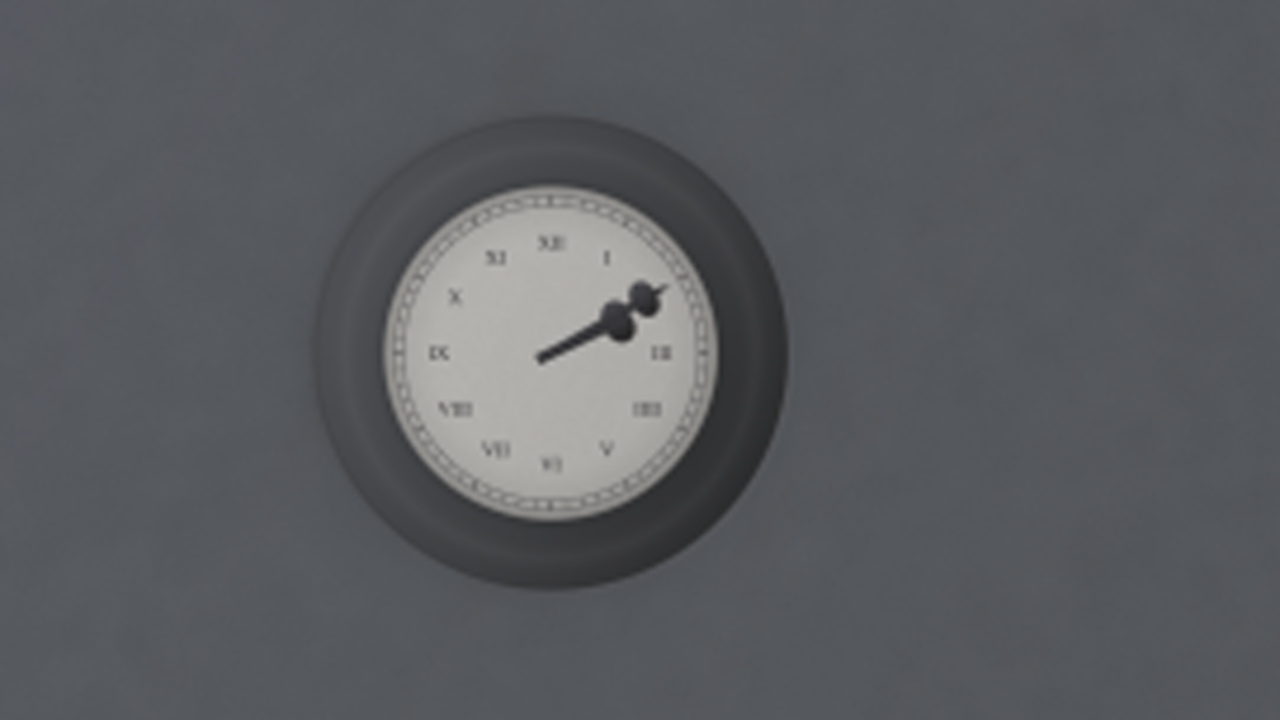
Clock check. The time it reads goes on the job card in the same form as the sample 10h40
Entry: 2h10
